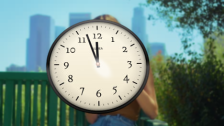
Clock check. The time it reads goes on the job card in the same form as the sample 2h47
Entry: 11h57
